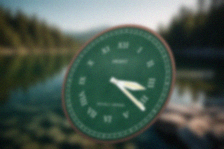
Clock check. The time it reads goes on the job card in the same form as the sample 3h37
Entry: 3h21
